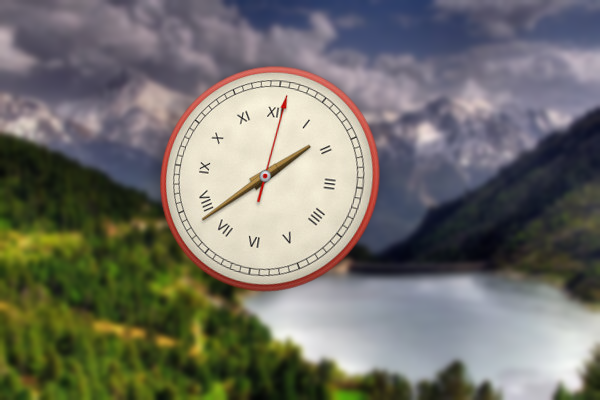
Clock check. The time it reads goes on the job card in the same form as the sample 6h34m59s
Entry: 1h38m01s
